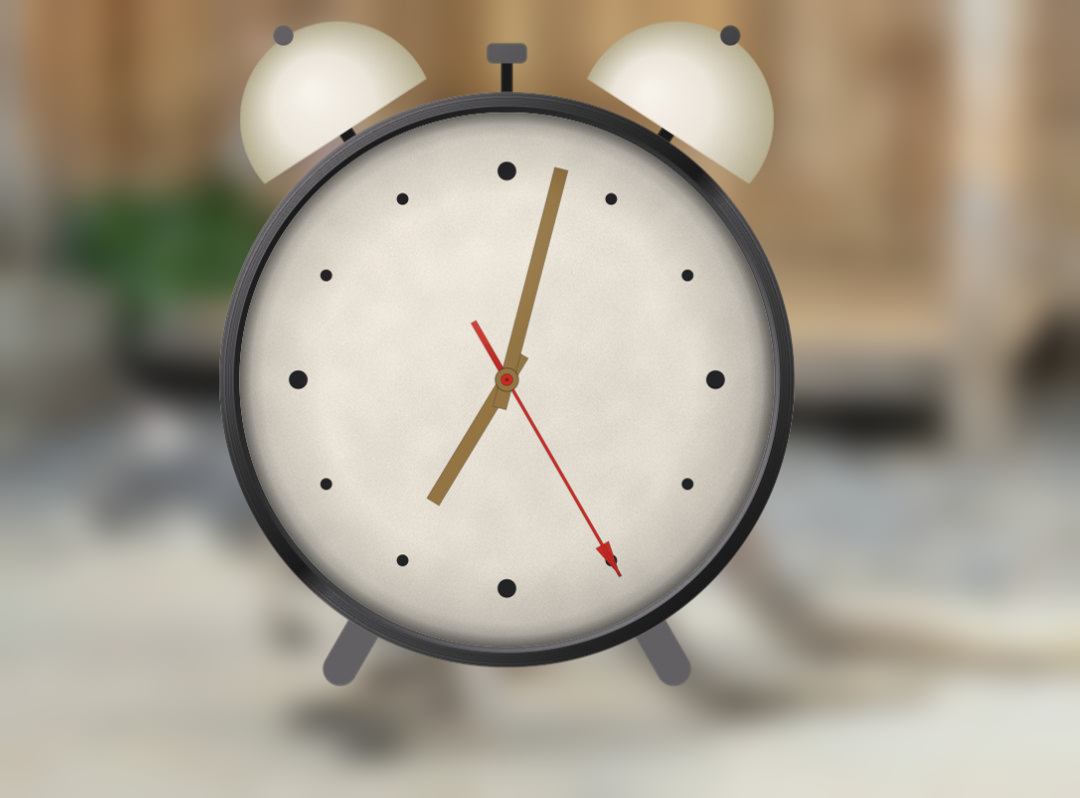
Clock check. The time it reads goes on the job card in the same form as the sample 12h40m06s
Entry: 7h02m25s
